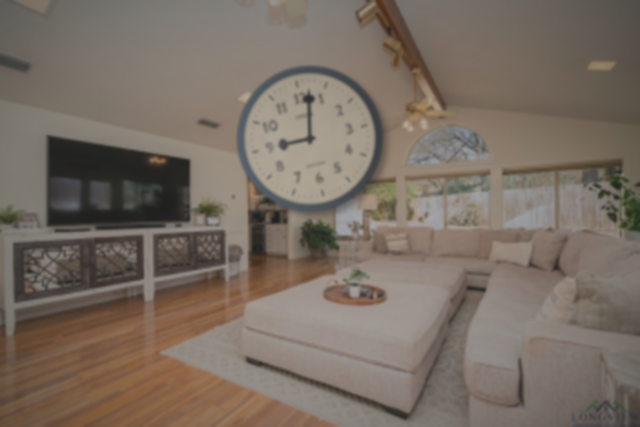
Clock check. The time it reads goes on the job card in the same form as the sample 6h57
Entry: 9h02
